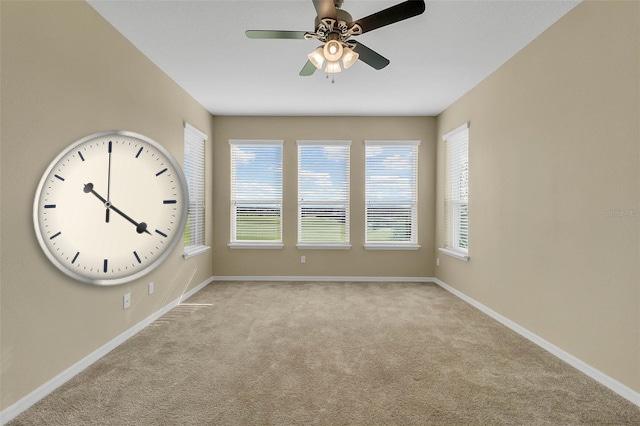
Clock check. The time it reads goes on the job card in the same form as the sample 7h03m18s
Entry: 10h21m00s
